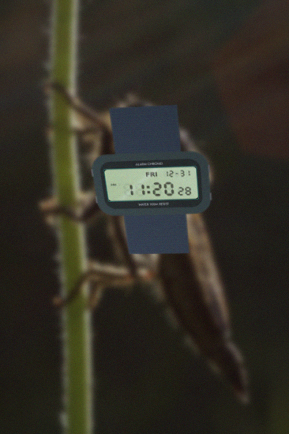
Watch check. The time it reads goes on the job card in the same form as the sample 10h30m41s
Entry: 11h20m28s
